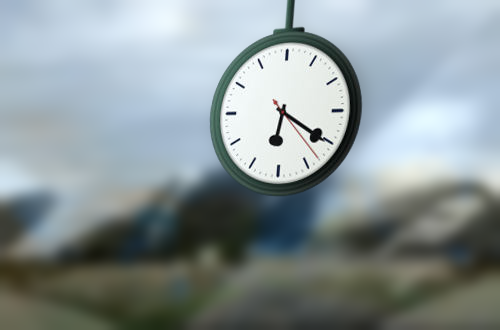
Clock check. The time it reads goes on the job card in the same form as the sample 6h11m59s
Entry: 6h20m23s
